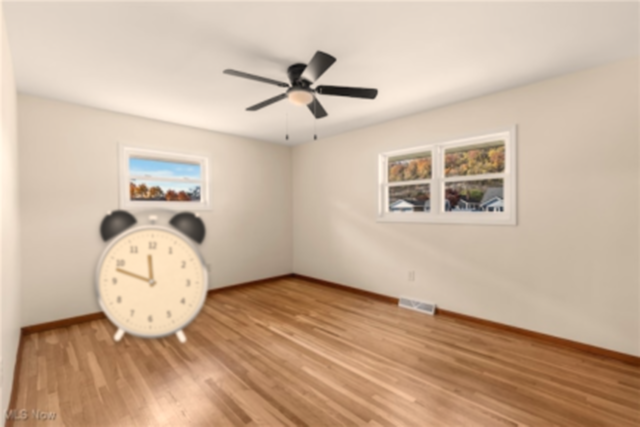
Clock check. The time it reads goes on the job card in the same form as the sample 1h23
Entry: 11h48
